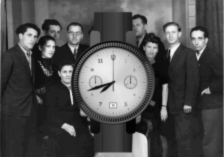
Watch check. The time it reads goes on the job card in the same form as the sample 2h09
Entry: 7h42
